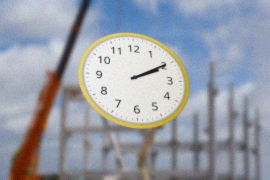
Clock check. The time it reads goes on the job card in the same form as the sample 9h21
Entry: 2h10
